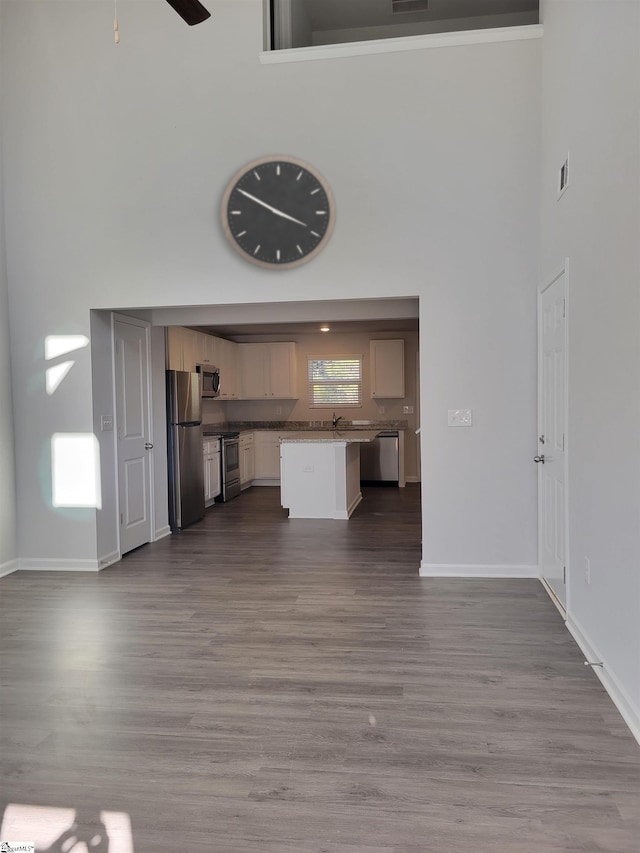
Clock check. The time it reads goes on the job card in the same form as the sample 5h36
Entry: 3h50
